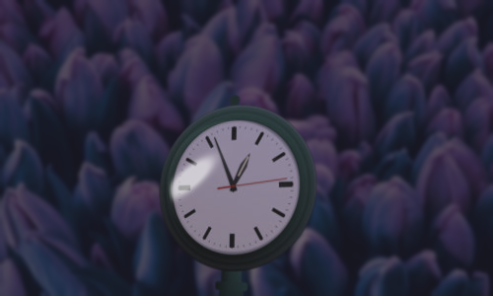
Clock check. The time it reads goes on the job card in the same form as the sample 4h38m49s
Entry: 12h56m14s
